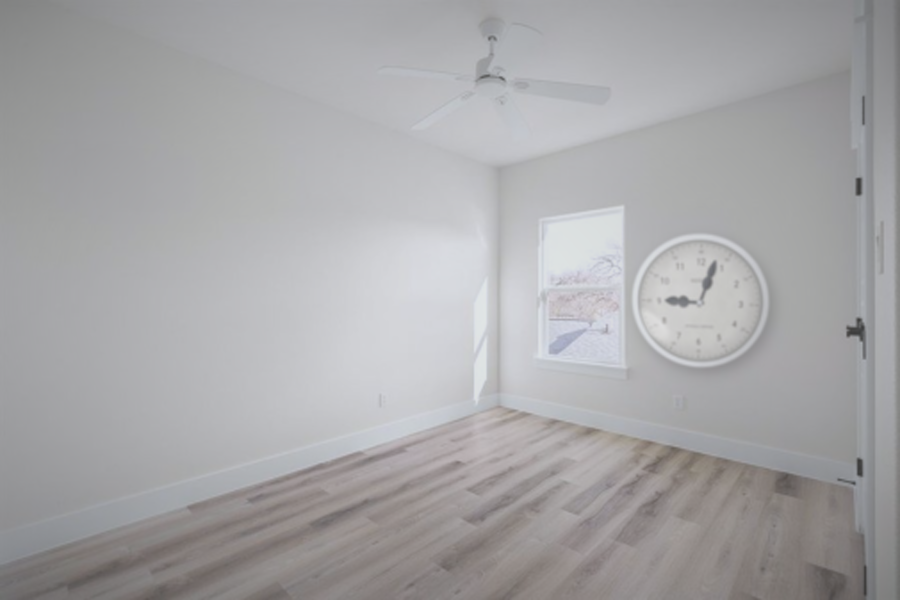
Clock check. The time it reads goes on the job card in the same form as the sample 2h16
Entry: 9h03
